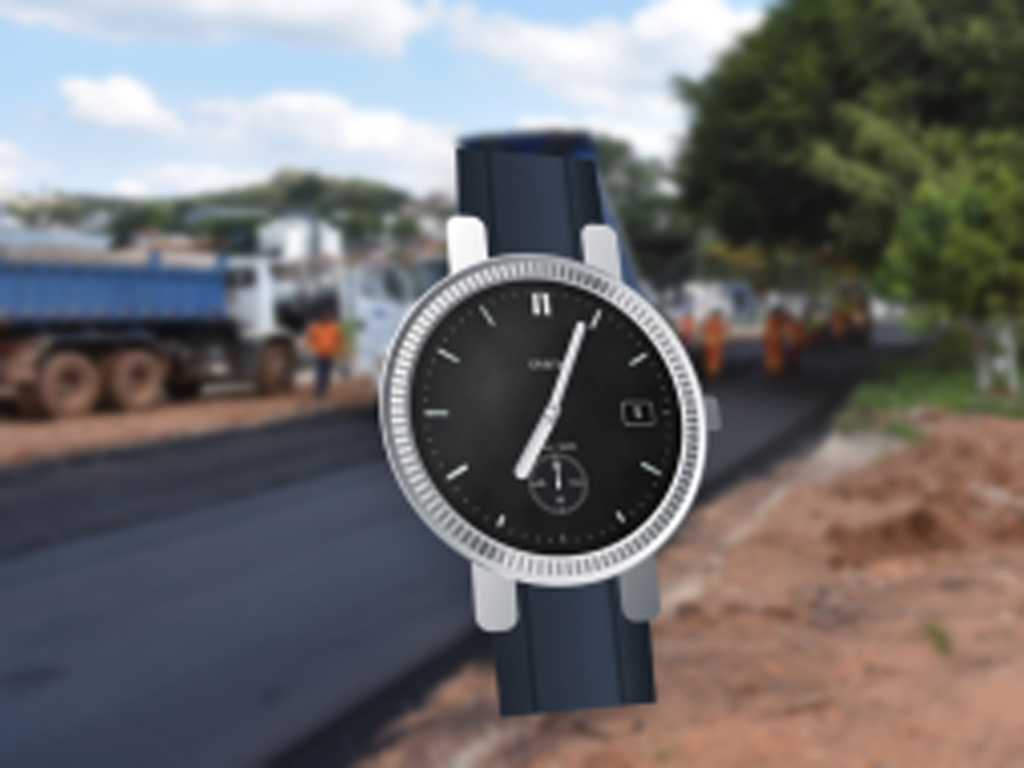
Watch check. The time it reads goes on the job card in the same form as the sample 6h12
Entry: 7h04
